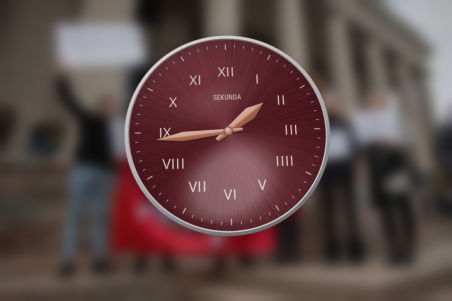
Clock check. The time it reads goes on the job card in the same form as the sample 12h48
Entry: 1h44
